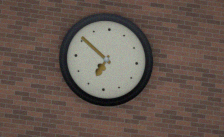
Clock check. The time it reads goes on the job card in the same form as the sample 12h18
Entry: 6h51
